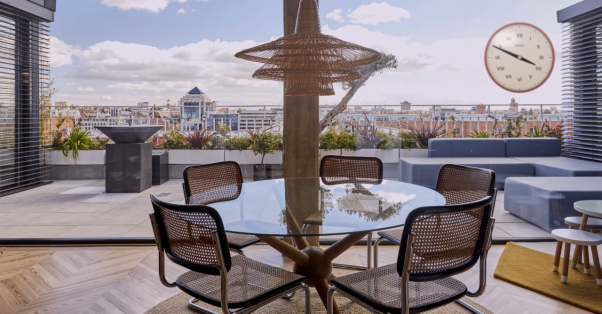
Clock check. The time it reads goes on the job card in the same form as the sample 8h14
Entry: 3h49
